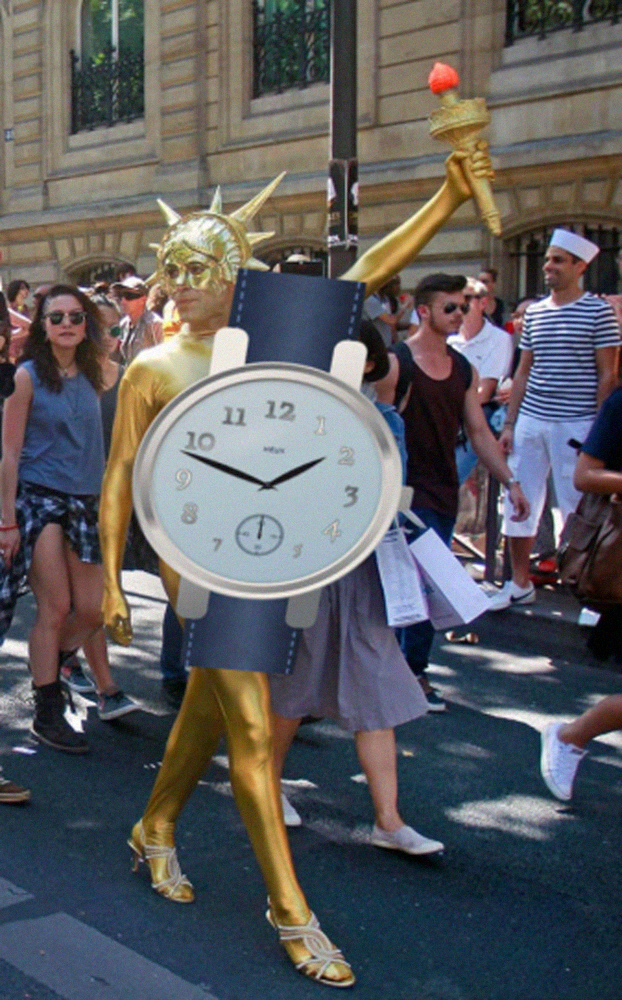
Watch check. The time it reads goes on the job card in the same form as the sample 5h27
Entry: 1h48
